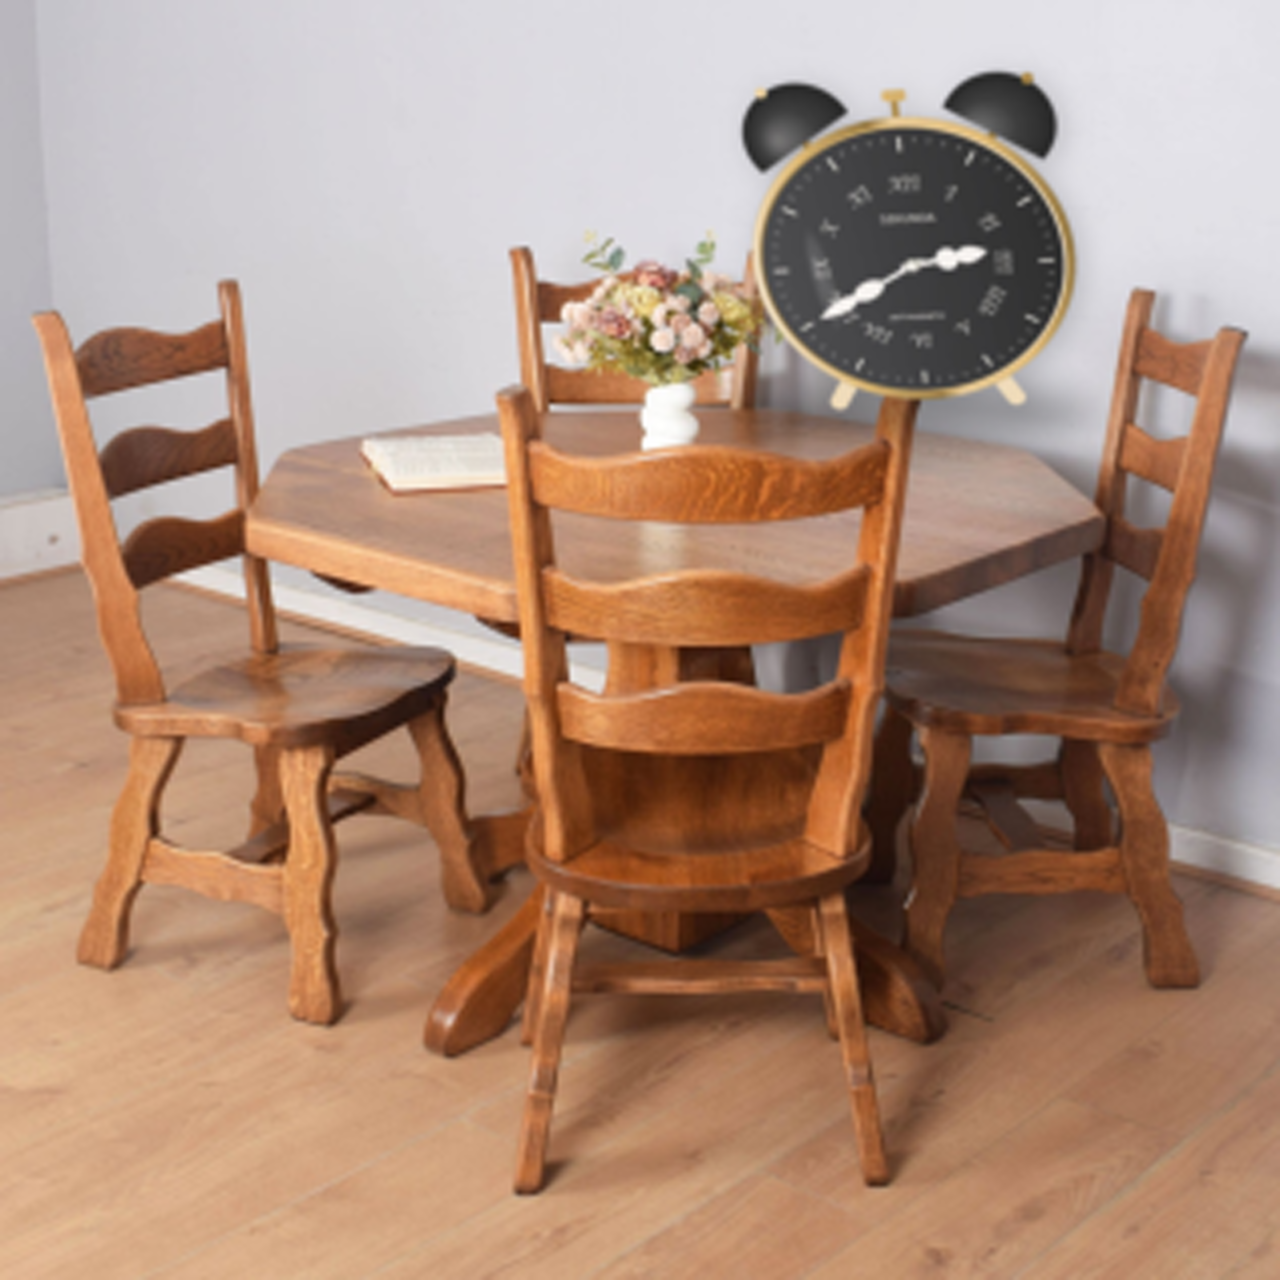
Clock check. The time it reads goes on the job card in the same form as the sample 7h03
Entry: 2h40
